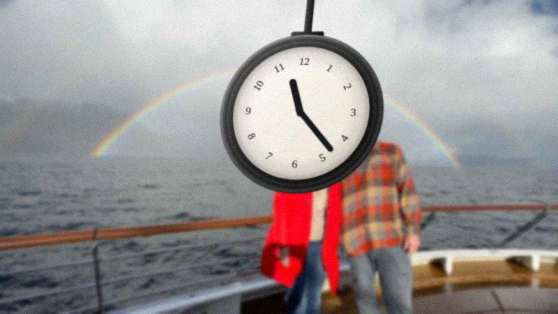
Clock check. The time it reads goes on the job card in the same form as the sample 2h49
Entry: 11h23
